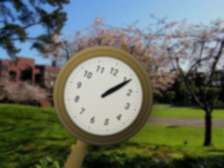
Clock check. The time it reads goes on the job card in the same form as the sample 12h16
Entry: 1h06
